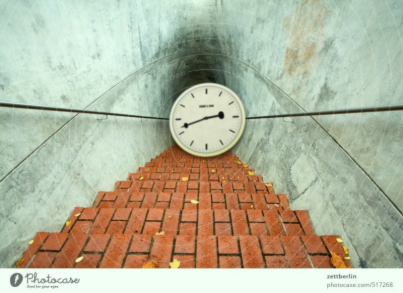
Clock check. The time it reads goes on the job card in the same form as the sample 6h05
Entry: 2h42
